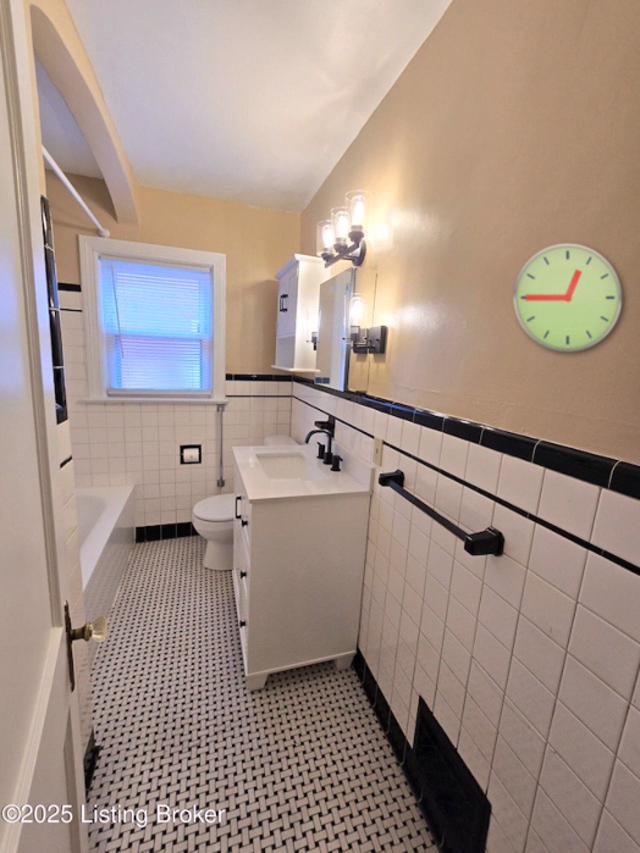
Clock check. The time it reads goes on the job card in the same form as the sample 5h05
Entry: 12h45
